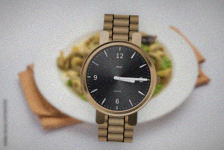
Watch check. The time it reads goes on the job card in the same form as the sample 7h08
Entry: 3h15
